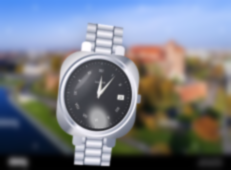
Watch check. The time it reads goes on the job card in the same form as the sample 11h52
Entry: 12h06
